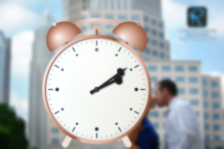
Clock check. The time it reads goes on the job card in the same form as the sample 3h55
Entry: 2h09
